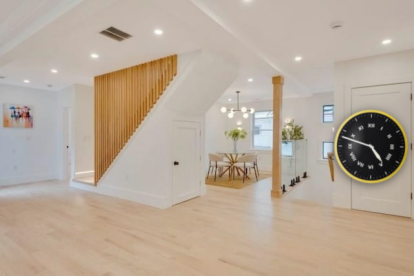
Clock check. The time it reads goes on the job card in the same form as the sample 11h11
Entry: 4h48
